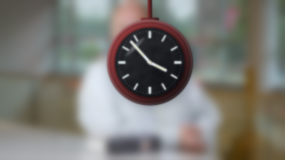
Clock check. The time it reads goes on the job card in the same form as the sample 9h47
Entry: 3h53
